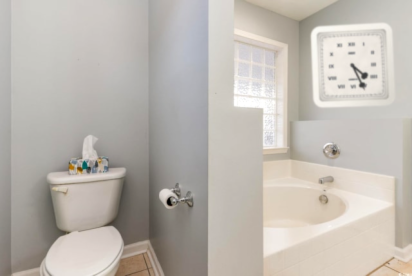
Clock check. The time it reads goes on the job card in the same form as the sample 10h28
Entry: 4h26
